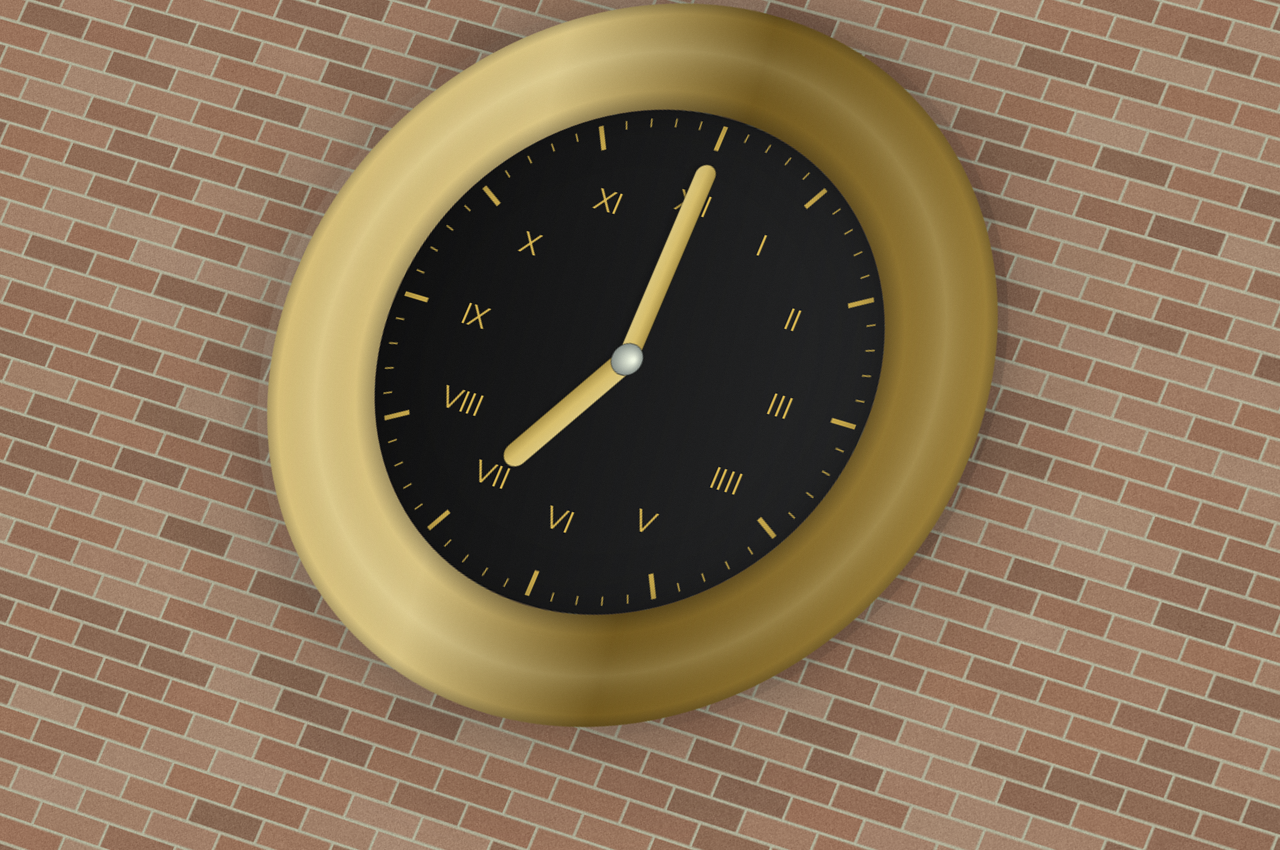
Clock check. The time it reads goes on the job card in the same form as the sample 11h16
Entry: 7h00
